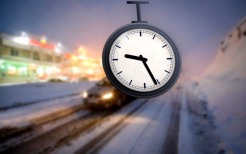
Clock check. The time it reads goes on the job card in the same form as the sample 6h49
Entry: 9h26
